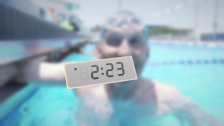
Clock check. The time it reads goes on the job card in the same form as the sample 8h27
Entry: 2h23
